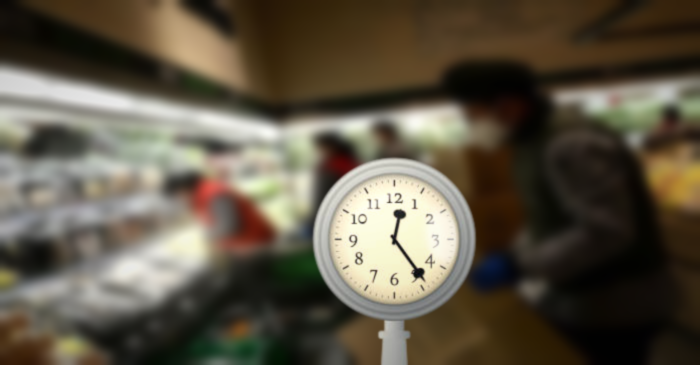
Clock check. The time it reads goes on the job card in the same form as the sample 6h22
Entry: 12h24
